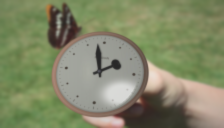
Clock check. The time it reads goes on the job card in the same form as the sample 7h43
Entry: 1h58
